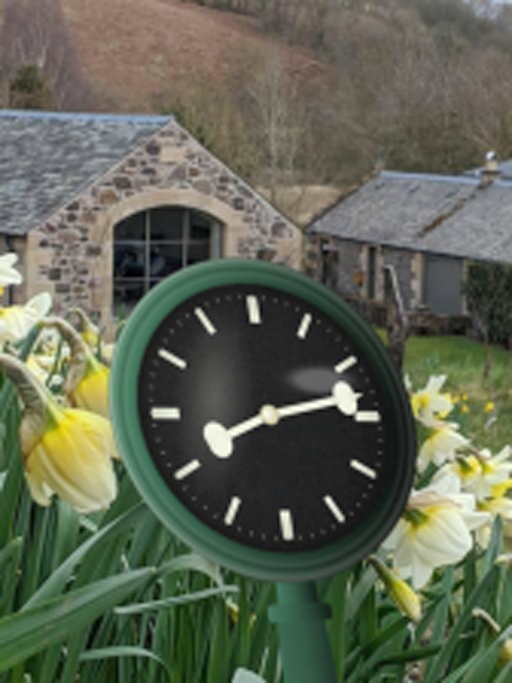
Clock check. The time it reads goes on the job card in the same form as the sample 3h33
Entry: 8h13
